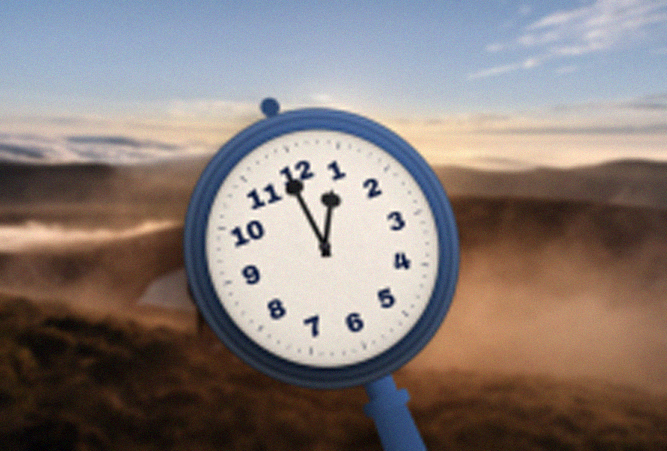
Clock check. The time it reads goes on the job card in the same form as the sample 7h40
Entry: 12h59
